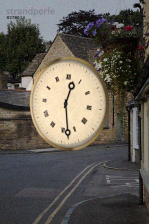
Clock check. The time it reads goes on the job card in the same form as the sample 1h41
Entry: 12h28
